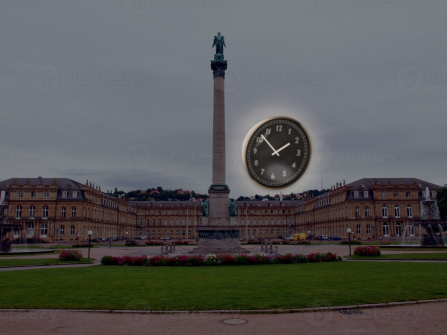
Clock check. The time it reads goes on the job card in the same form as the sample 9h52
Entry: 1h52
